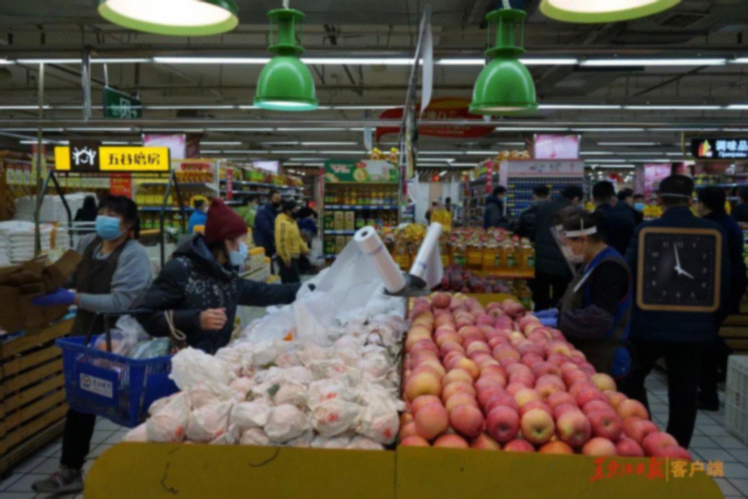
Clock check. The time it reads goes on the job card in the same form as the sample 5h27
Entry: 3h58
